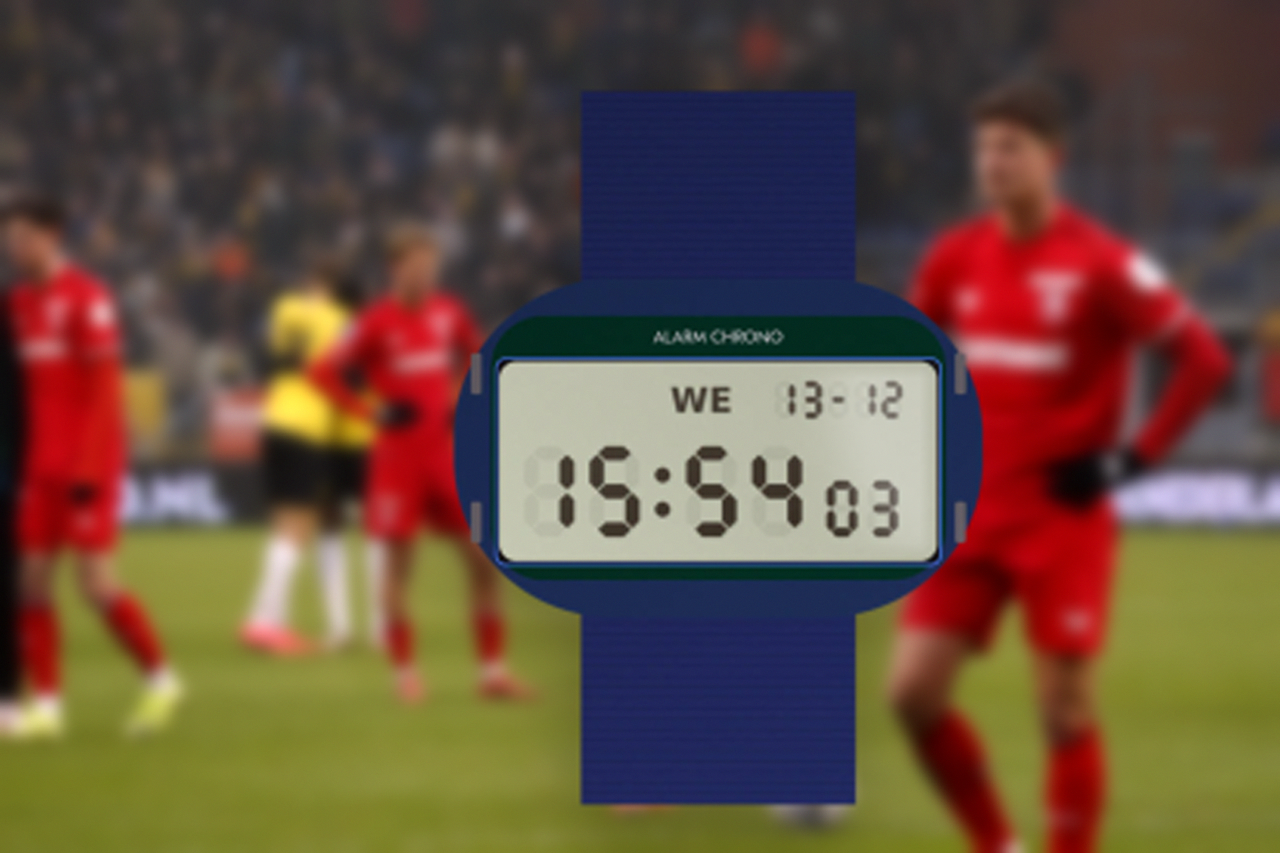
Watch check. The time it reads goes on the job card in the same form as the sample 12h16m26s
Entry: 15h54m03s
